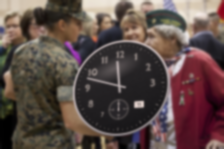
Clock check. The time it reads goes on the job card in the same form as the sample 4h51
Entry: 11h48
